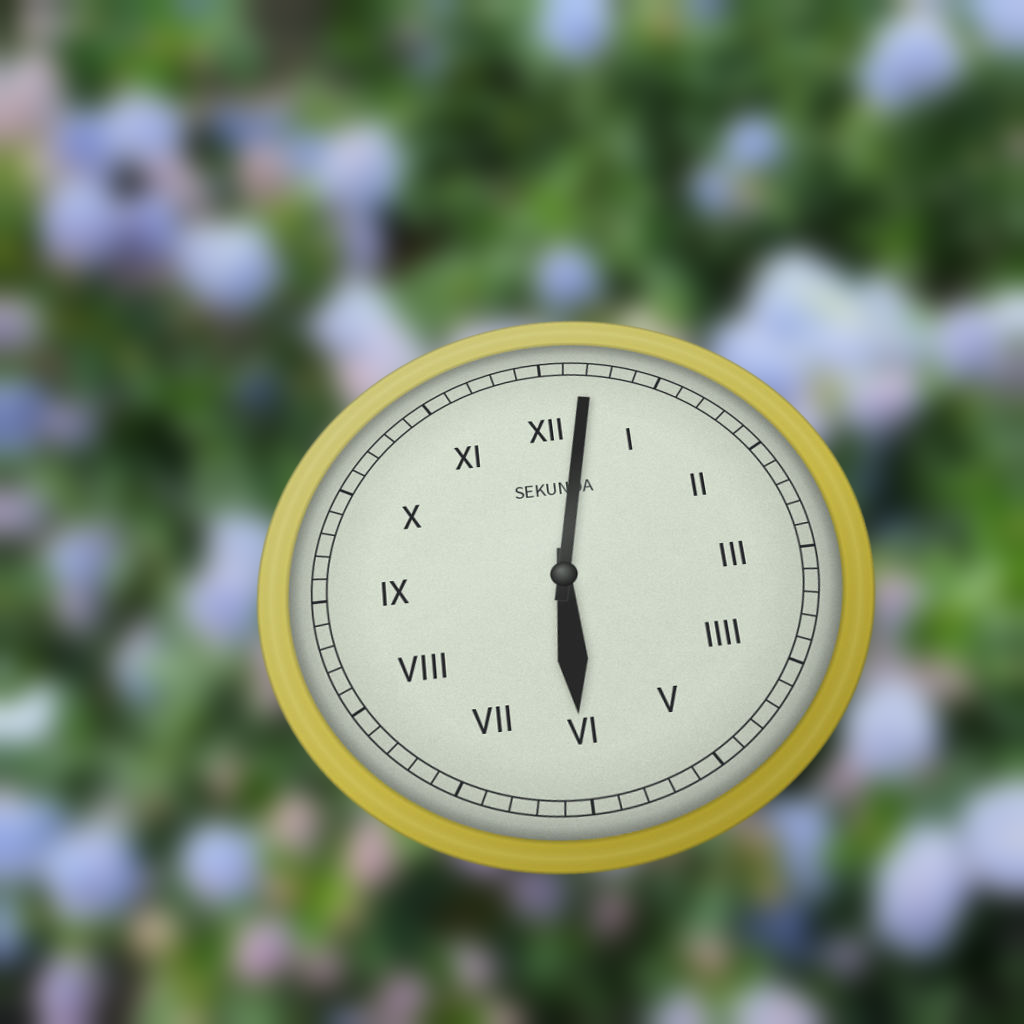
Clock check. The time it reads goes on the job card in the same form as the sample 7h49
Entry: 6h02
